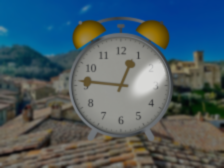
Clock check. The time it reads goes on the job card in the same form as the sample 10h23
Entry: 12h46
